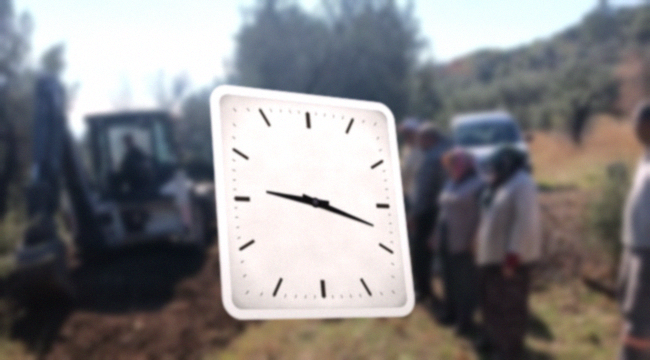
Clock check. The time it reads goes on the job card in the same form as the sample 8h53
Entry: 9h18
